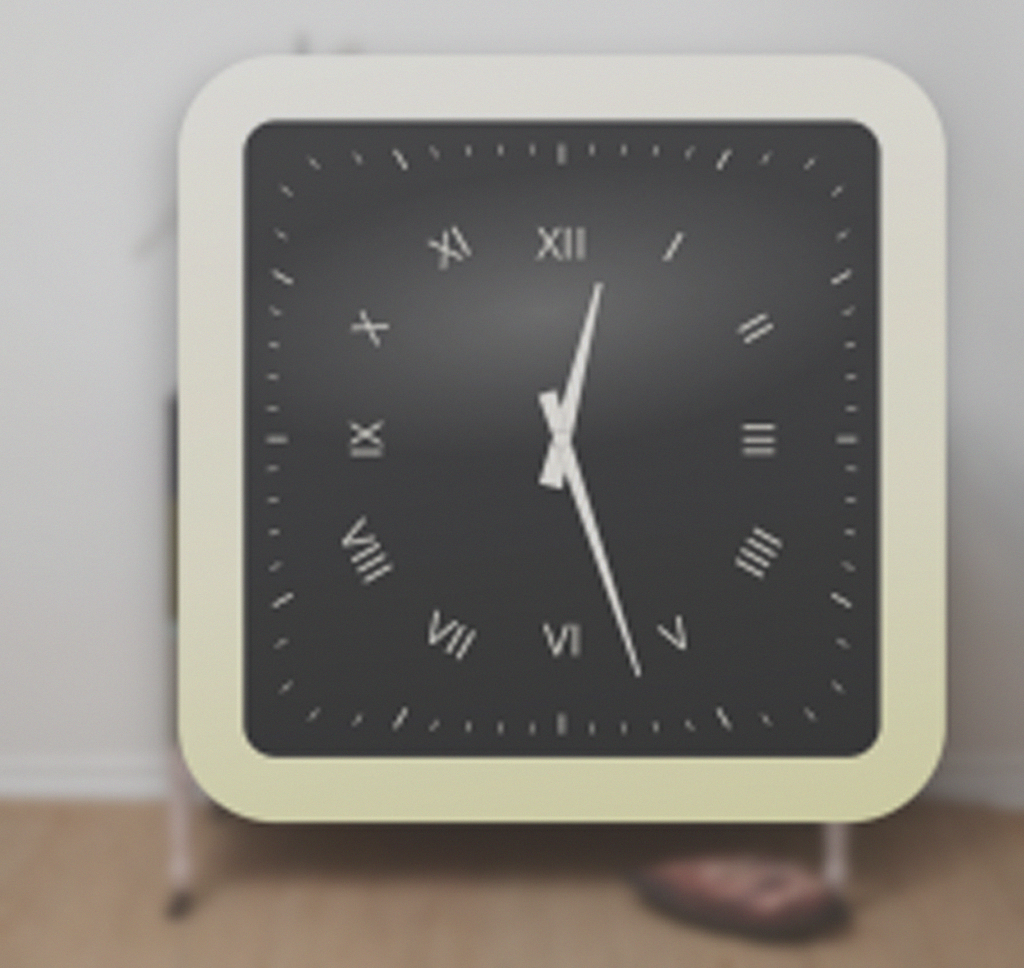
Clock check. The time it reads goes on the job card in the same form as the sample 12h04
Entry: 12h27
